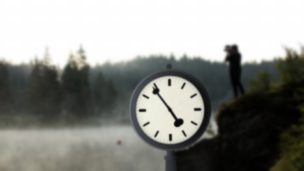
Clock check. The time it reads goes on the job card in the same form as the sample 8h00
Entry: 4h54
